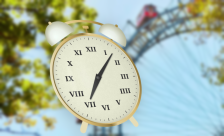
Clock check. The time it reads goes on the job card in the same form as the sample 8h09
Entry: 7h07
